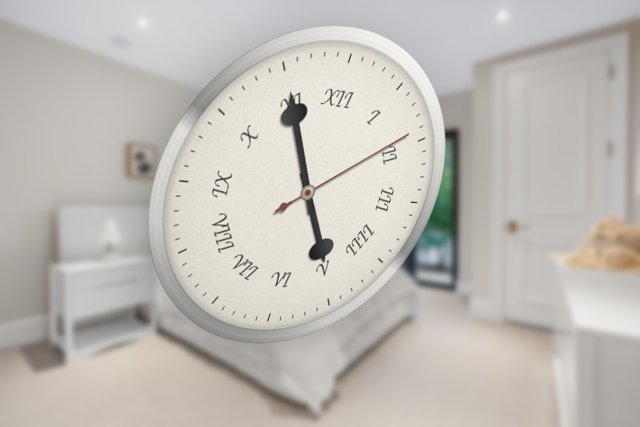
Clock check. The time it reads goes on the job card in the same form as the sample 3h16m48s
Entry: 4h55m09s
